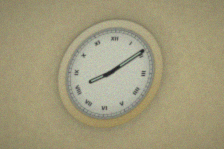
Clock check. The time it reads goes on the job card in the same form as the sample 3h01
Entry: 8h09
